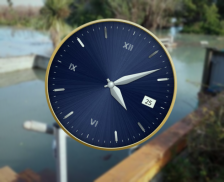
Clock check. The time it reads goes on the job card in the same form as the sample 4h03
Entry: 4h08
